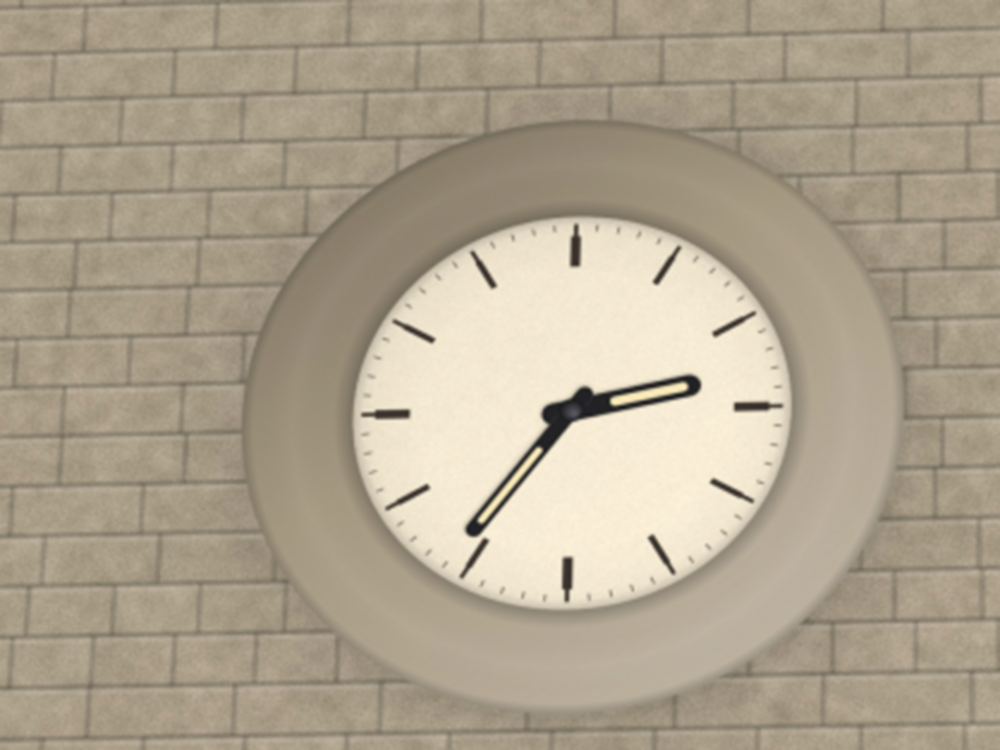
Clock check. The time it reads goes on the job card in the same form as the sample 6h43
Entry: 2h36
